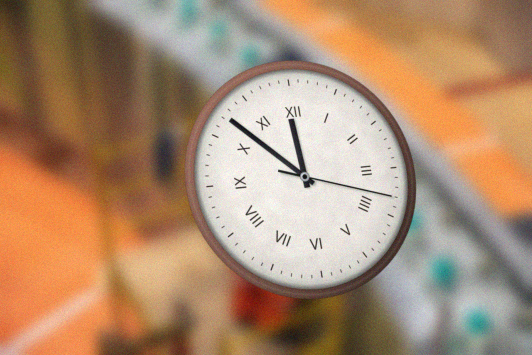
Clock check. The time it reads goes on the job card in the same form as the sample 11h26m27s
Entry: 11h52m18s
